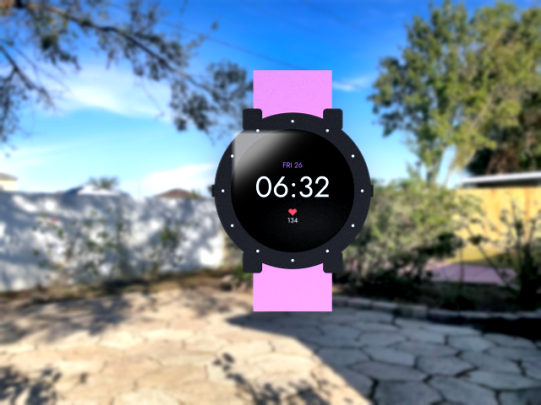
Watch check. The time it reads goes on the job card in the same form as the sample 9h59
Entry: 6h32
